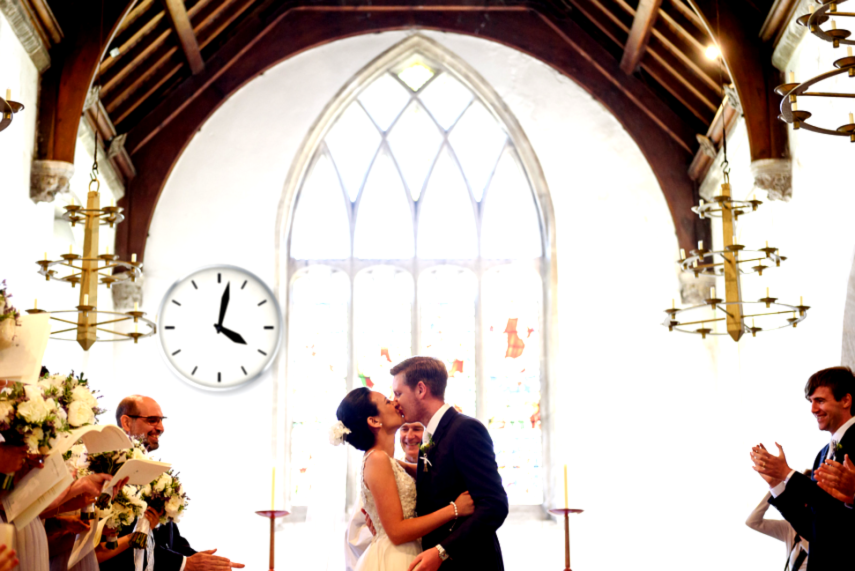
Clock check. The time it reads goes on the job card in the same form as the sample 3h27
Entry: 4h02
